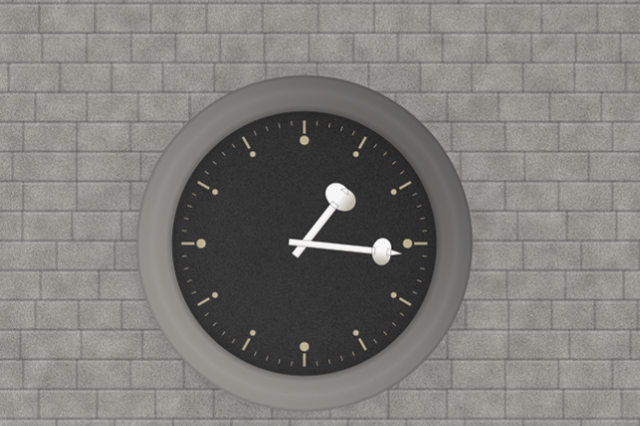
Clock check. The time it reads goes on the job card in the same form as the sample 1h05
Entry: 1h16
